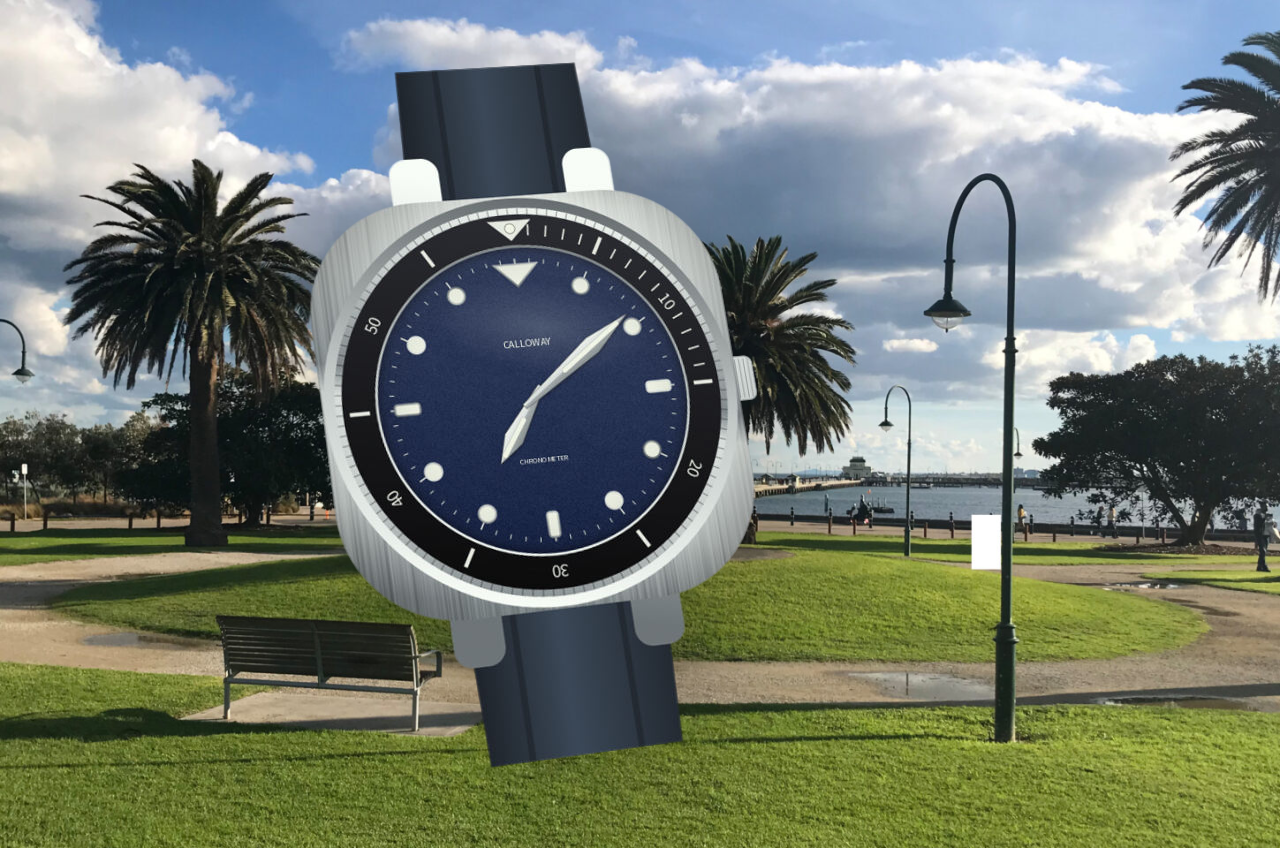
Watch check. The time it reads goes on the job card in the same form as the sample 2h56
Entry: 7h09
